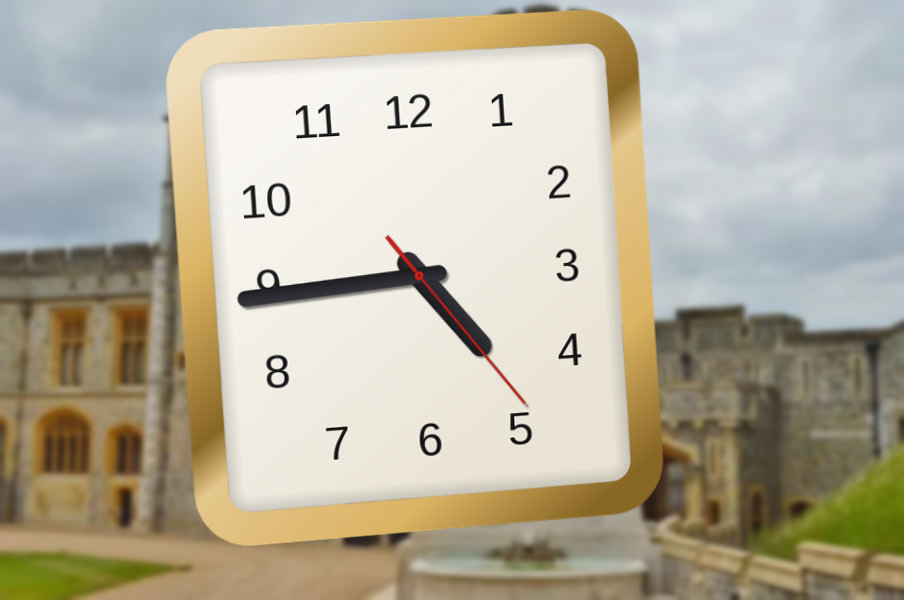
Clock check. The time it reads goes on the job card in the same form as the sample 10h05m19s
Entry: 4h44m24s
